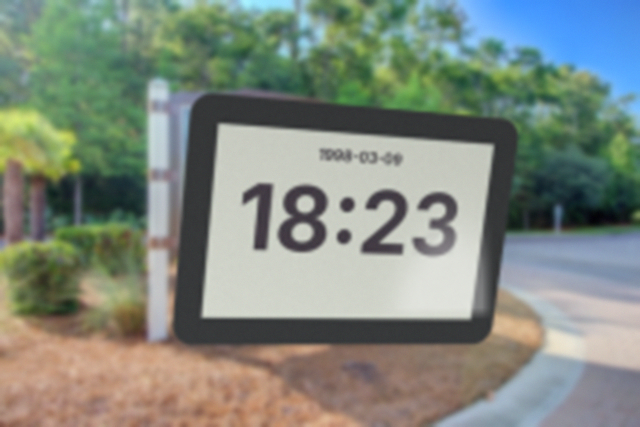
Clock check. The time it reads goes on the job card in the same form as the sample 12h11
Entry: 18h23
